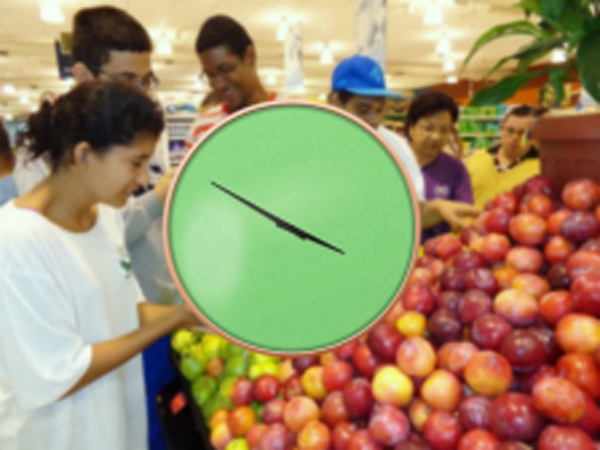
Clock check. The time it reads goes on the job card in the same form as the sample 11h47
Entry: 3h50
